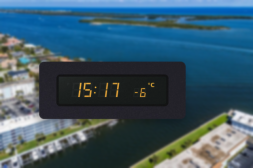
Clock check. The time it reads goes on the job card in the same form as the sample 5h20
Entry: 15h17
